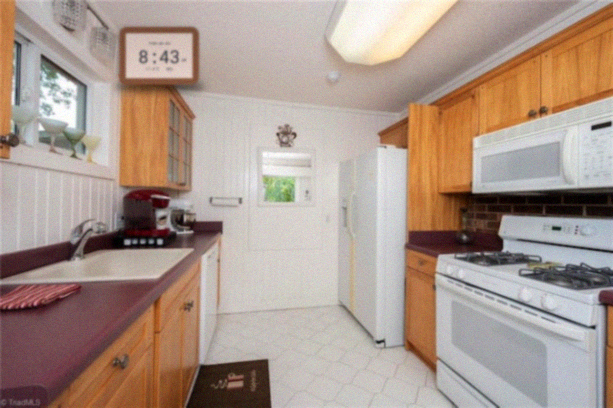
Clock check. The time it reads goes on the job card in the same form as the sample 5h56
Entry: 8h43
